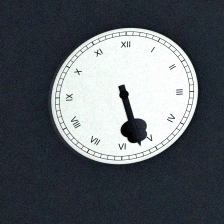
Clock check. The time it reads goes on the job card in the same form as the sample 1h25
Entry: 5h27
